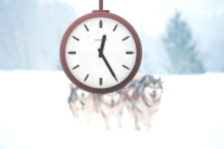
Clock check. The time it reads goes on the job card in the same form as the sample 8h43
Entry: 12h25
